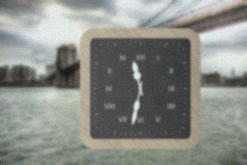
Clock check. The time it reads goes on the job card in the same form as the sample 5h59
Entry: 11h32
